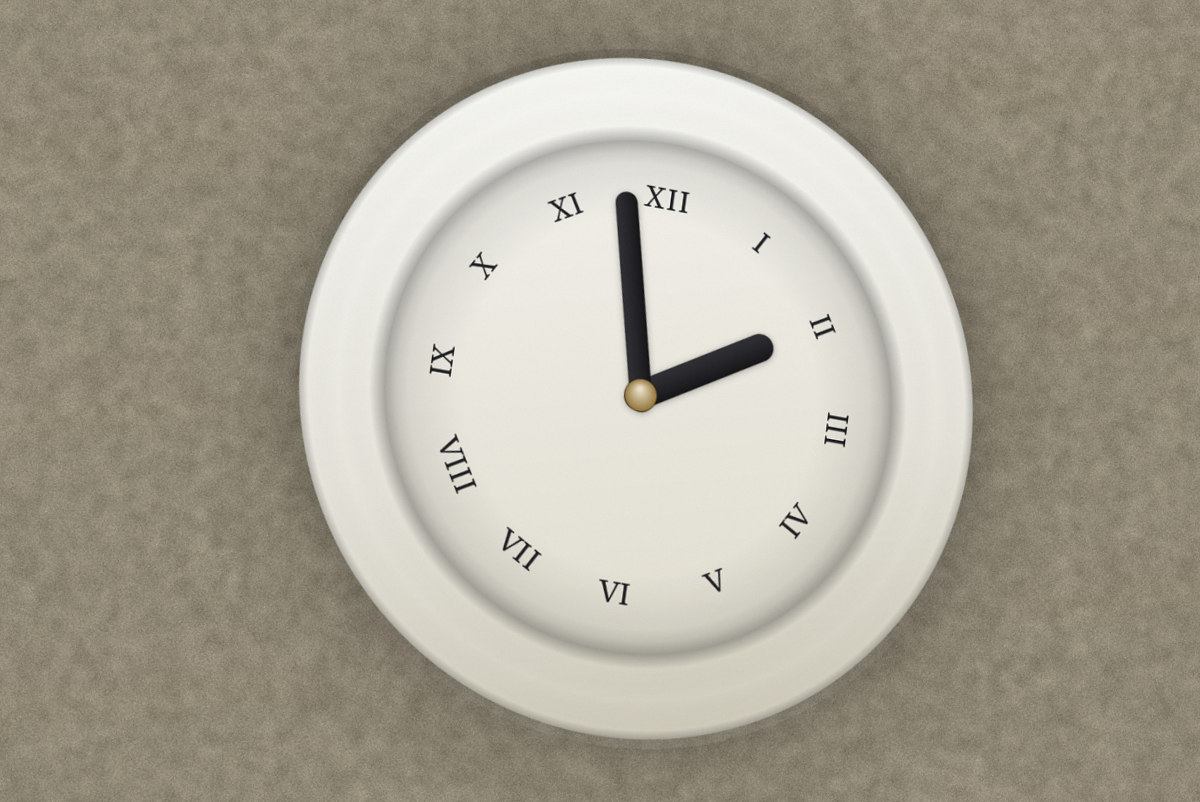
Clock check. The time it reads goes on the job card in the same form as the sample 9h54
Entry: 1h58
